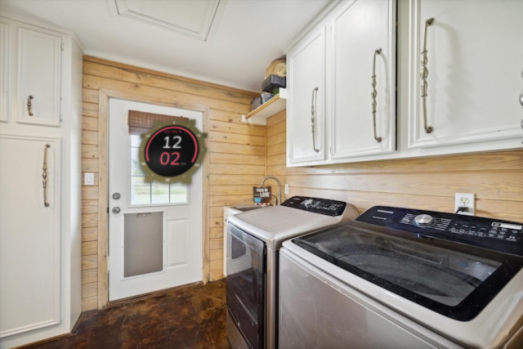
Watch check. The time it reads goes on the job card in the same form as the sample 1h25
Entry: 12h02
